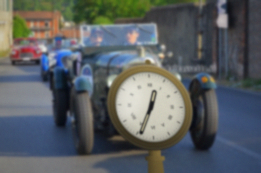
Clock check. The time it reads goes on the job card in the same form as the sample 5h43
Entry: 12h34
